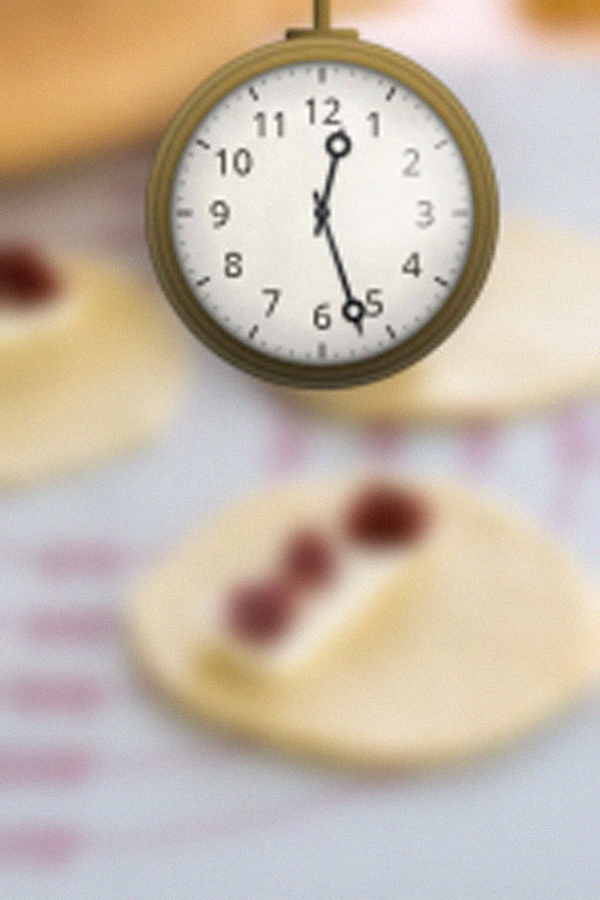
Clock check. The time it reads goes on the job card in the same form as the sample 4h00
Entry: 12h27
